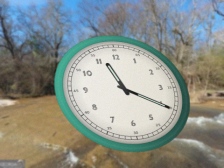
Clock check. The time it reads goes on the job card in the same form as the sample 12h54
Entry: 11h20
